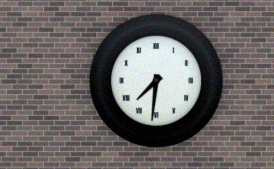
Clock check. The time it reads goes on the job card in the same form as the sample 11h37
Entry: 7h31
